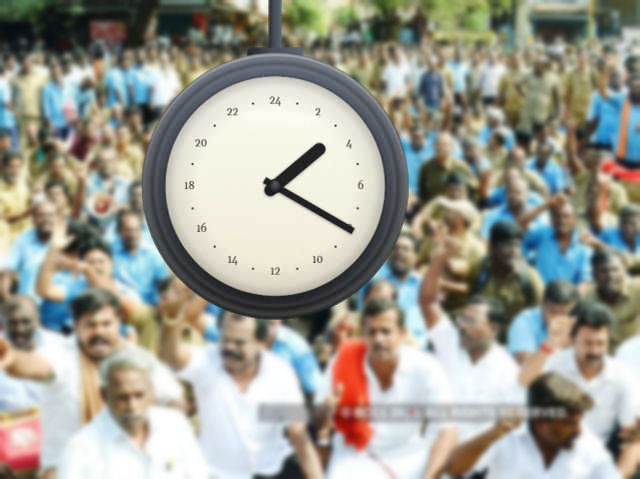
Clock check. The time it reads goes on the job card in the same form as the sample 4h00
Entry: 3h20
